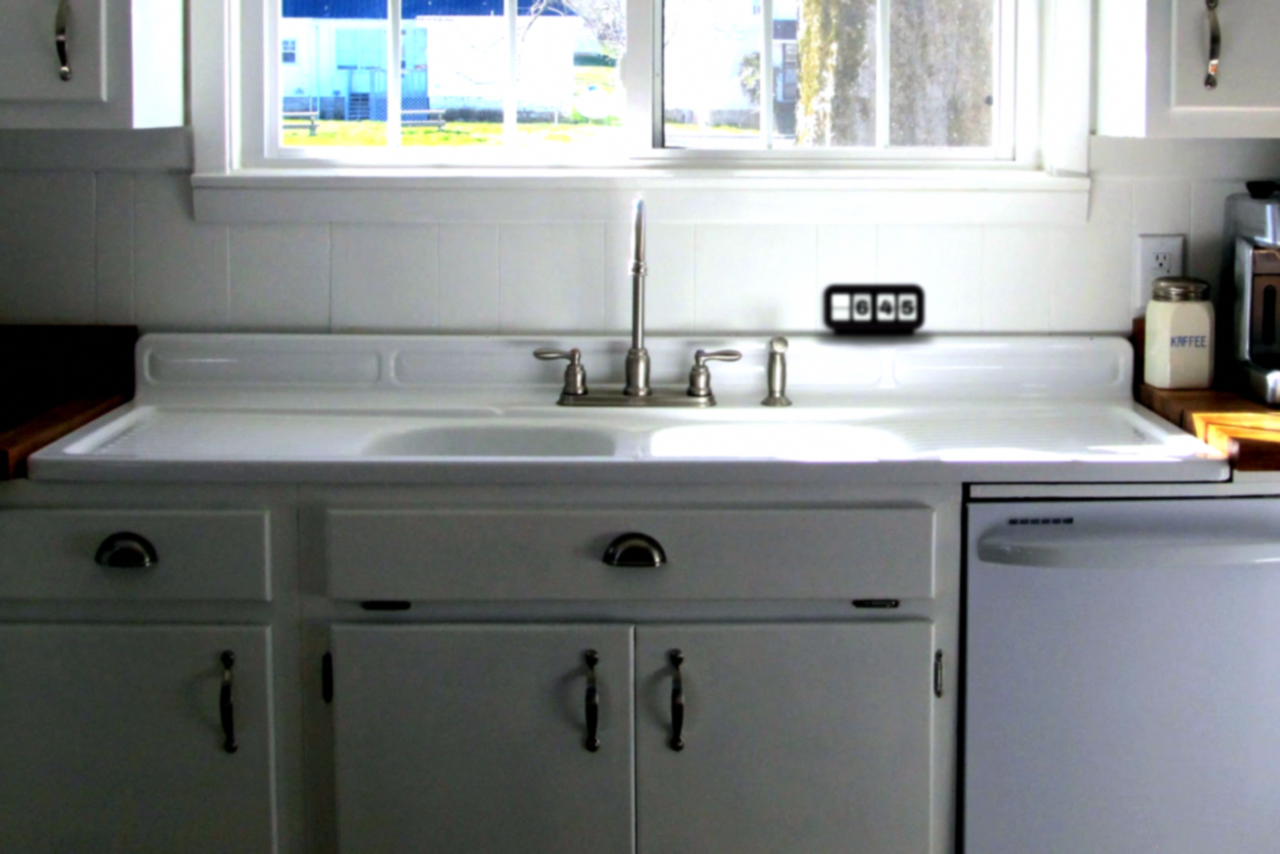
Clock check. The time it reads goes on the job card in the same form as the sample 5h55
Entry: 6h45
